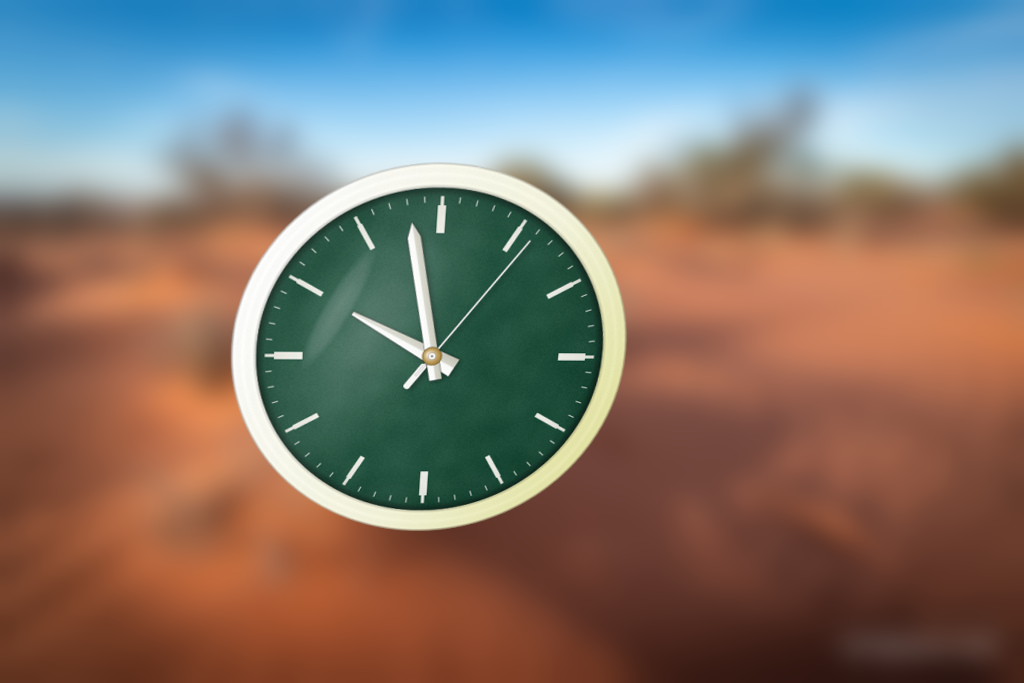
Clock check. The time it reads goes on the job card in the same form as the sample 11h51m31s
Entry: 9h58m06s
